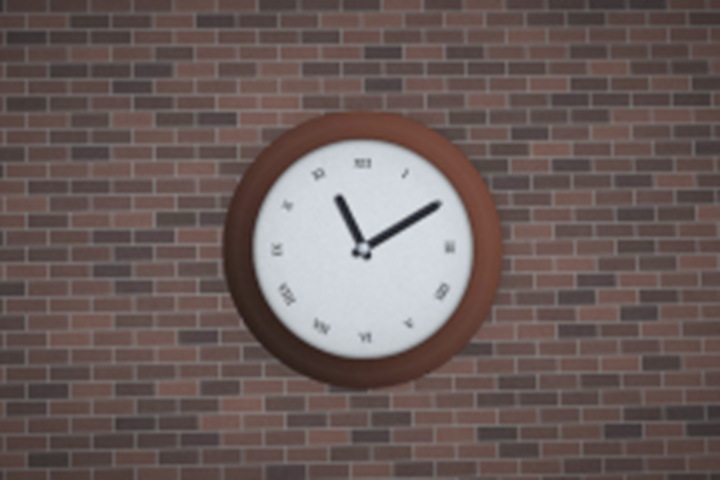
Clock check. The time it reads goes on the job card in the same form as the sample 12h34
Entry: 11h10
